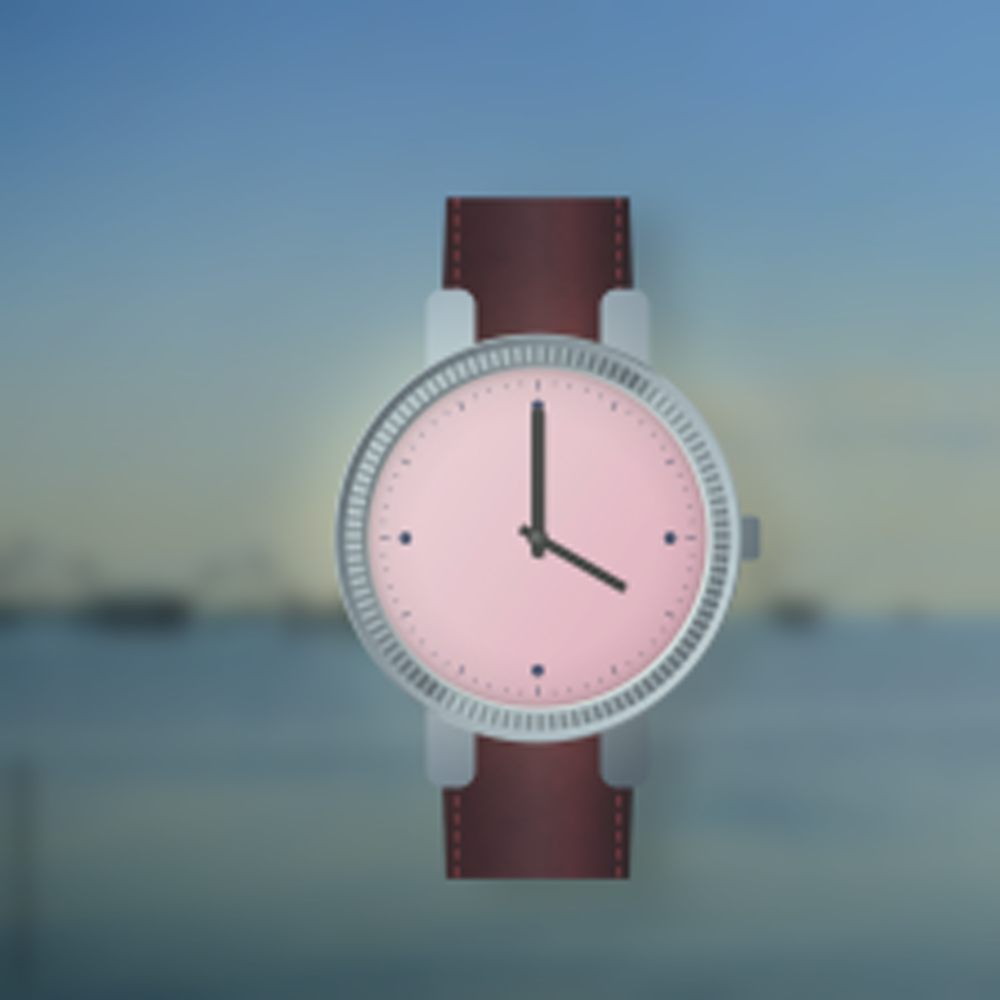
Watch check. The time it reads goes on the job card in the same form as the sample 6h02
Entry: 4h00
